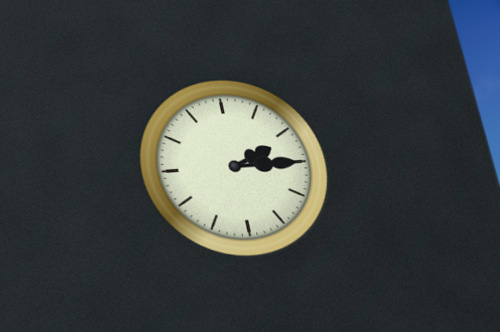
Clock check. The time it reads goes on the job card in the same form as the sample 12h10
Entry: 2h15
